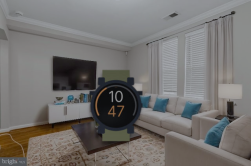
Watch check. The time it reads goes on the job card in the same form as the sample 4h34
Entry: 10h47
